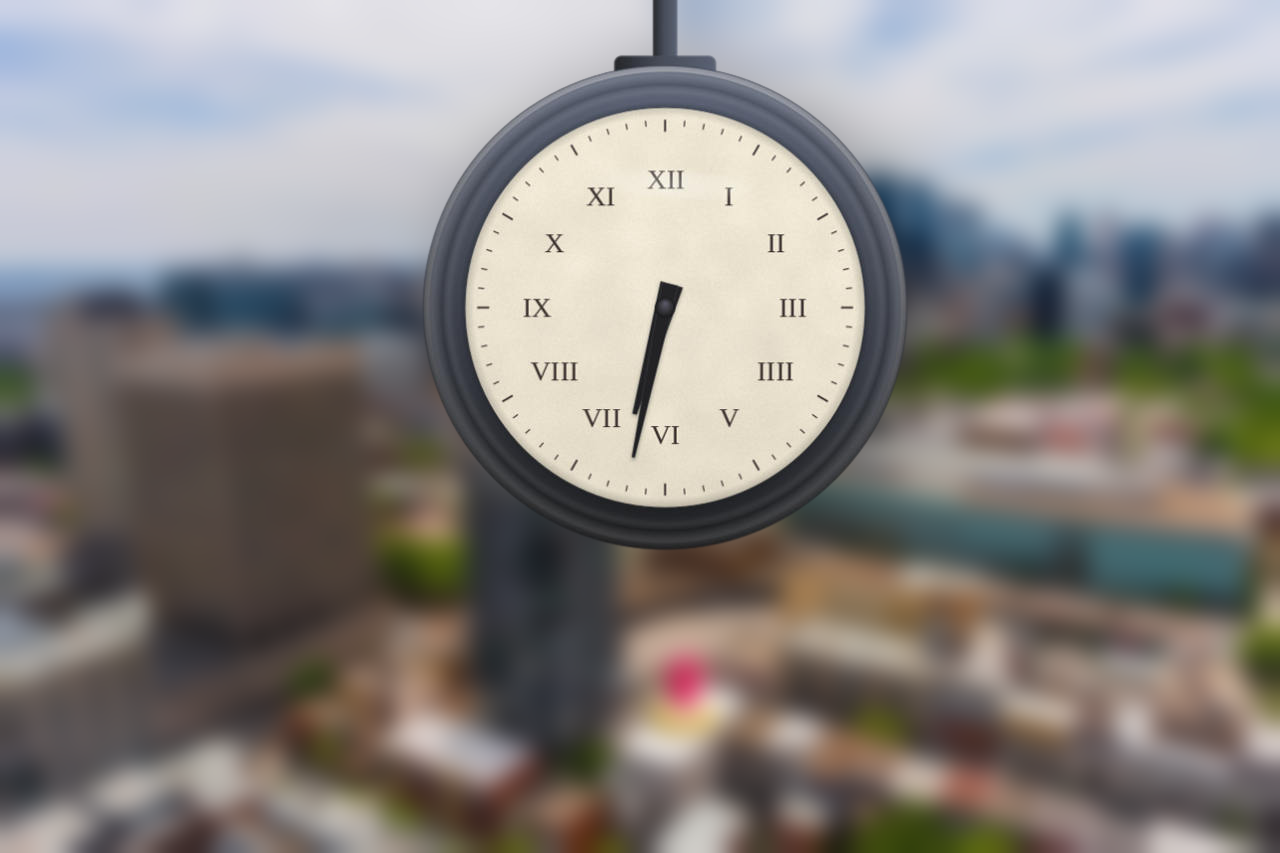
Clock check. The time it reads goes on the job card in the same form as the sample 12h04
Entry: 6h32
